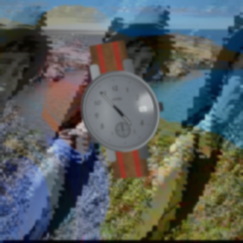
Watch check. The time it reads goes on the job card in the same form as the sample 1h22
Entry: 4h54
